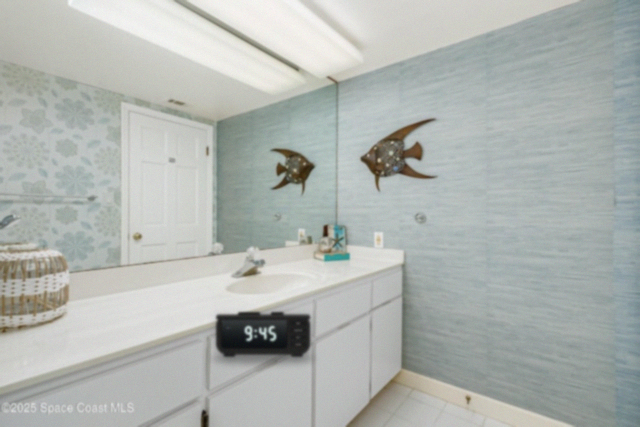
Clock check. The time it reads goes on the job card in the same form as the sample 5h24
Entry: 9h45
